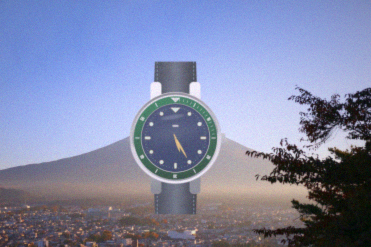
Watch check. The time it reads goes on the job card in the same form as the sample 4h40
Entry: 5h25
